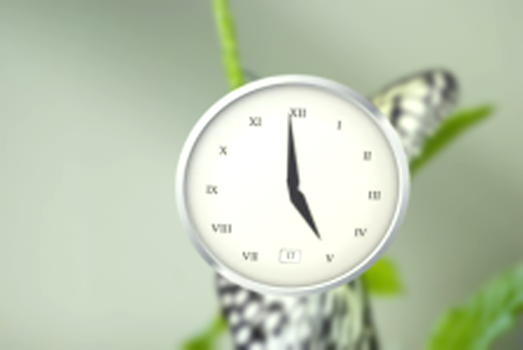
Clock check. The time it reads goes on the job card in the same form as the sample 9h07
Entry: 4h59
